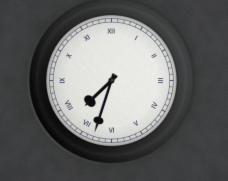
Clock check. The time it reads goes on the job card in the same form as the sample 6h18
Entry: 7h33
